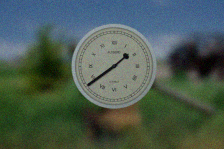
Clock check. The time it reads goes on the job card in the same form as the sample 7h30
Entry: 1h39
